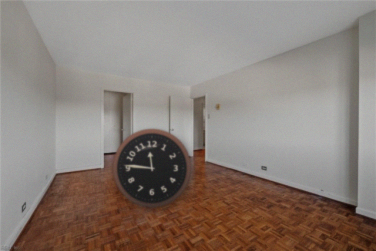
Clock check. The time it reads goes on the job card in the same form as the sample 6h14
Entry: 11h46
